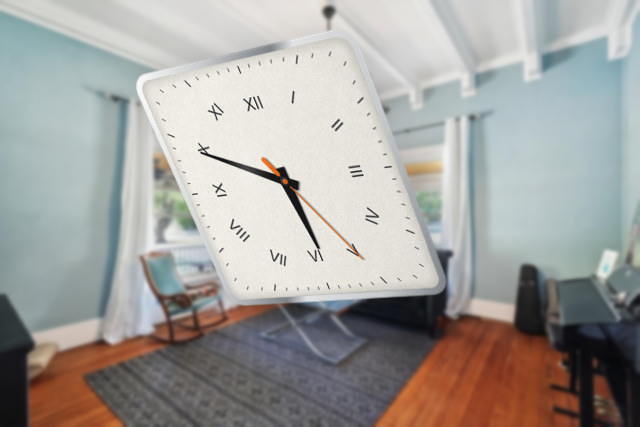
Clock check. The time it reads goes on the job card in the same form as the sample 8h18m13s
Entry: 5h49m25s
